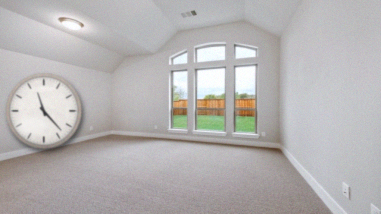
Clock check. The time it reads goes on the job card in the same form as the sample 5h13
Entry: 11h23
